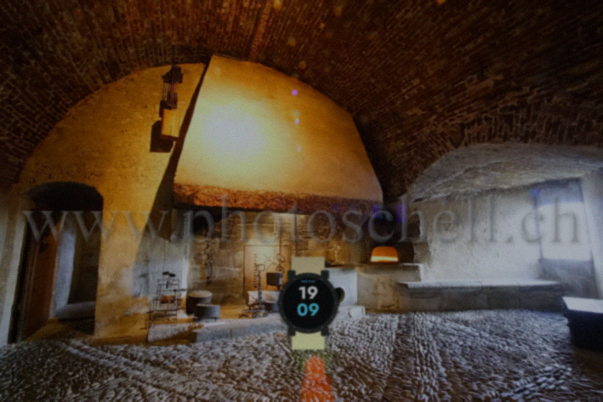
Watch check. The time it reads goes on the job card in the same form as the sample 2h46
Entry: 19h09
